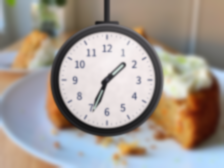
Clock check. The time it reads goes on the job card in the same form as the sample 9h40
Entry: 1h34
